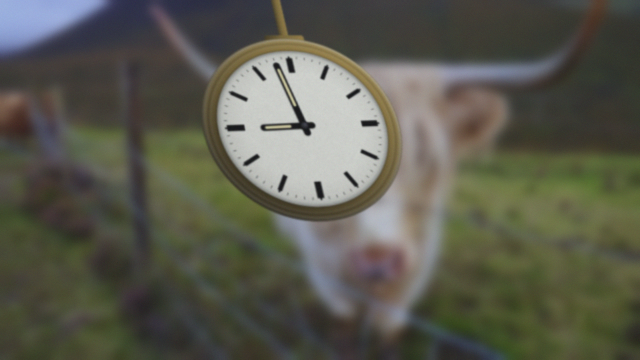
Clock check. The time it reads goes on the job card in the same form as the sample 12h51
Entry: 8h58
